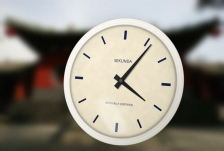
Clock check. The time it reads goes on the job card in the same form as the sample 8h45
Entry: 4h06
